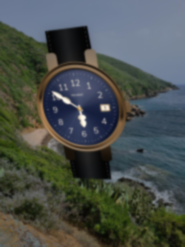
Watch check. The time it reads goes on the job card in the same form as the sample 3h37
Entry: 5h51
